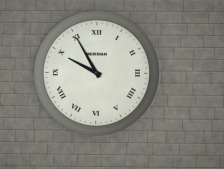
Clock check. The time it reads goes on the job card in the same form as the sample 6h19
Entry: 9h55
